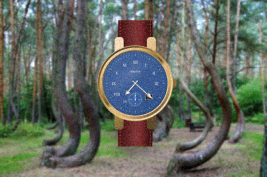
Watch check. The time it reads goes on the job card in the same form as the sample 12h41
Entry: 7h22
